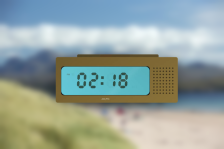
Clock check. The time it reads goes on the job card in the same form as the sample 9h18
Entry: 2h18
